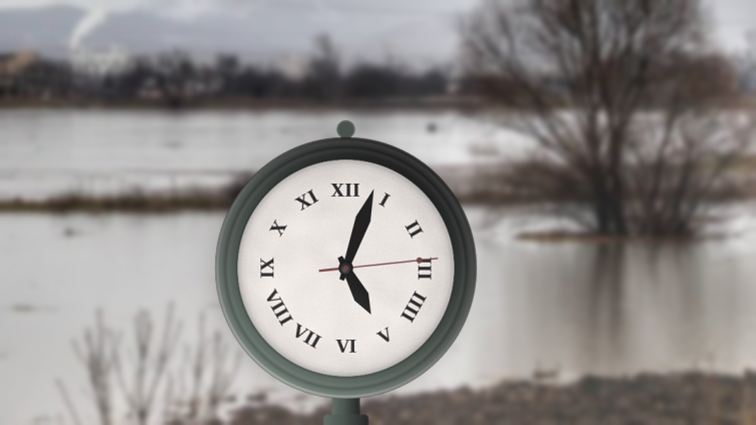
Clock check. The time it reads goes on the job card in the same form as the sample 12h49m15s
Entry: 5h03m14s
